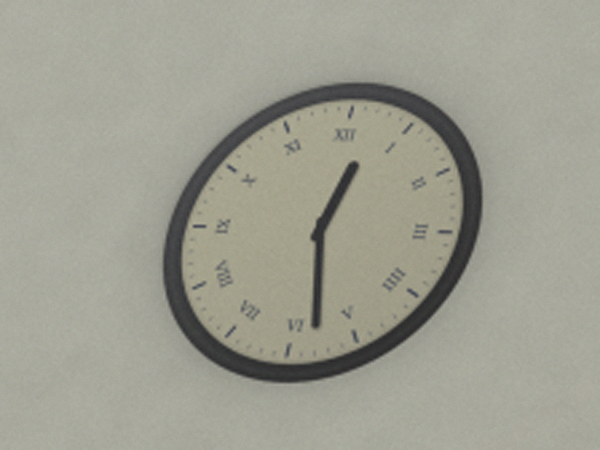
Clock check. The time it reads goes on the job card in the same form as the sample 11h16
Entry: 12h28
